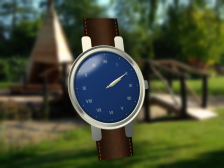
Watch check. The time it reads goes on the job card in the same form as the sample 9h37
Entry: 2h10
